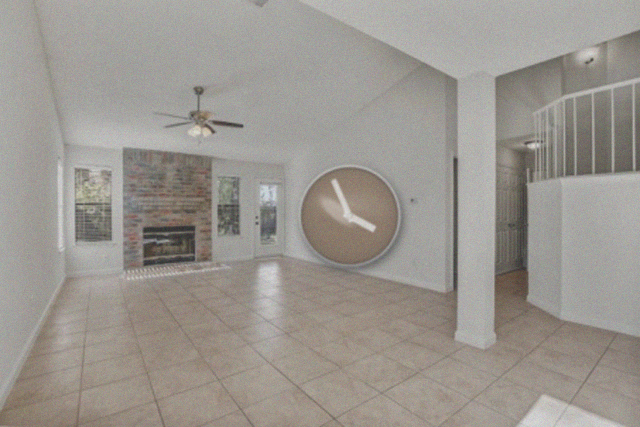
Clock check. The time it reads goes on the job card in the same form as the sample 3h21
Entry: 3h56
